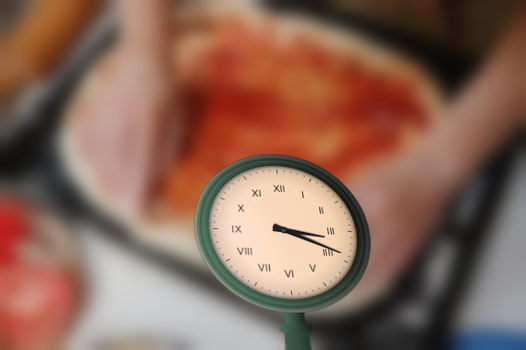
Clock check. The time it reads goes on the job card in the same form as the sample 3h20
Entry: 3h19
